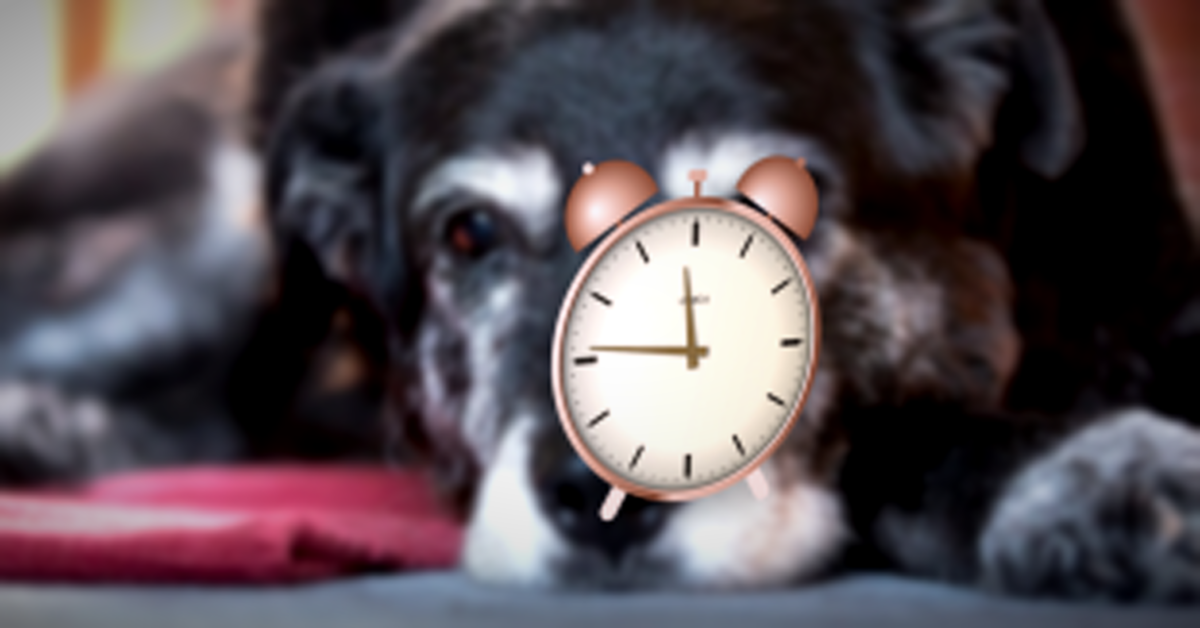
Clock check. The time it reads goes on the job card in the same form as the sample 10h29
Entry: 11h46
